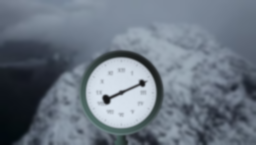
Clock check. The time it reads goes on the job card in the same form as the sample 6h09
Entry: 8h11
